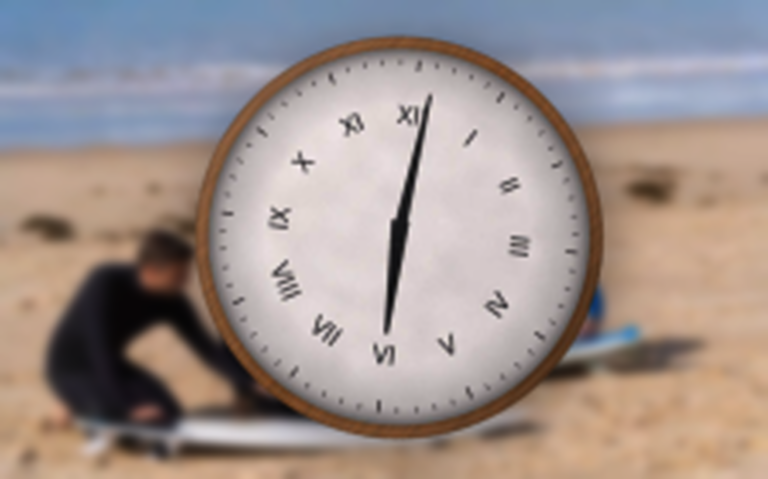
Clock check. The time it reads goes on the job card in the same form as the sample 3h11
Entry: 6h01
